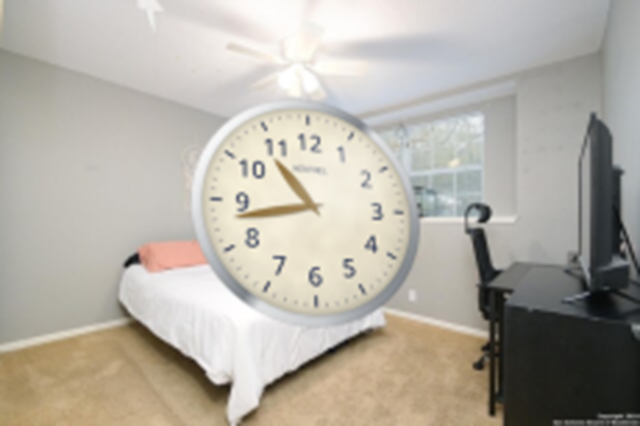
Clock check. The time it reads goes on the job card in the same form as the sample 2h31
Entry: 10h43
